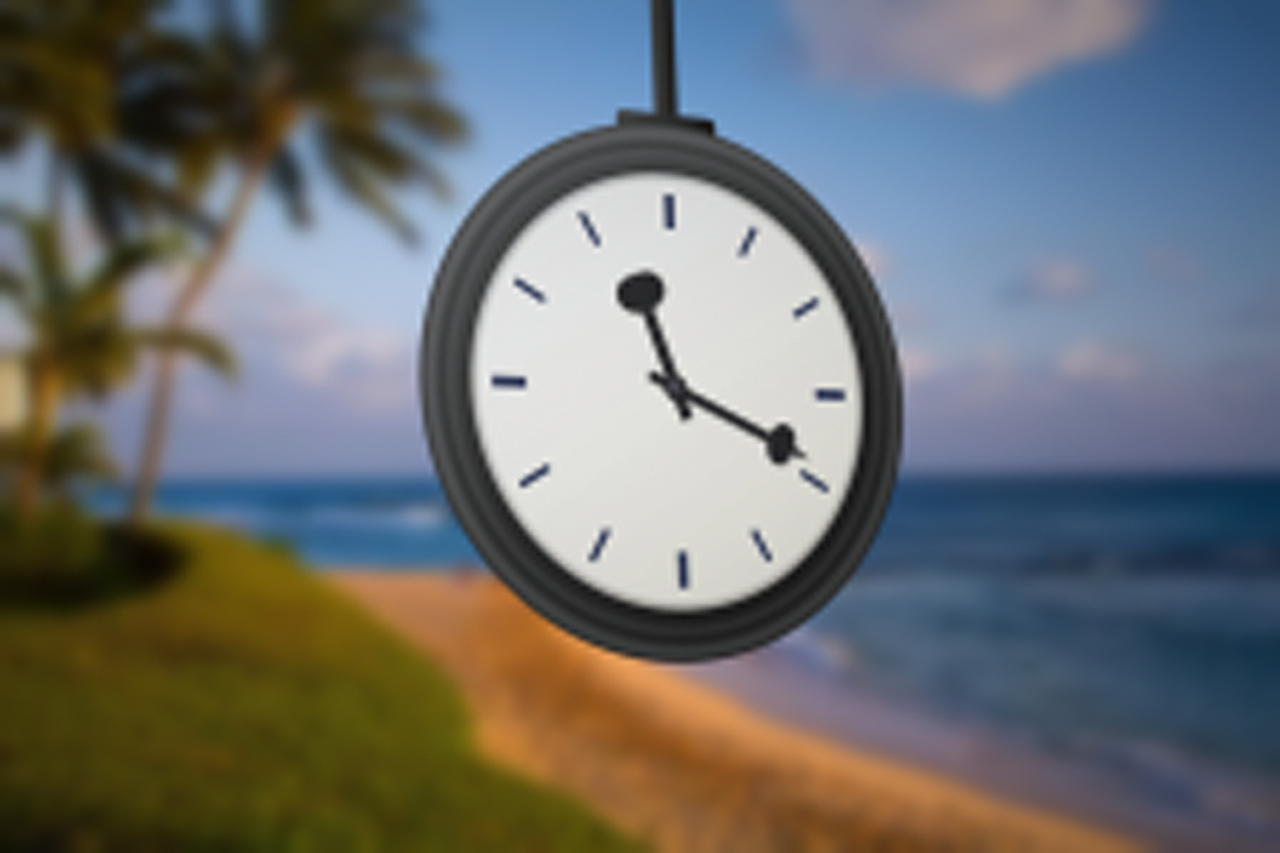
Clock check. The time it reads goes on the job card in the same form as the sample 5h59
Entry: 11h19
